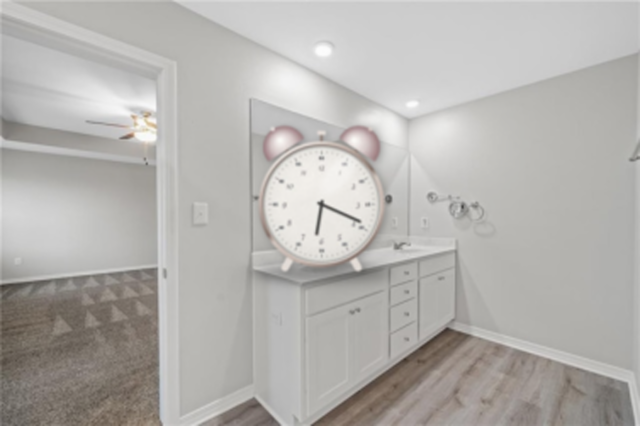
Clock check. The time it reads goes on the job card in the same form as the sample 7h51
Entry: 6h19
